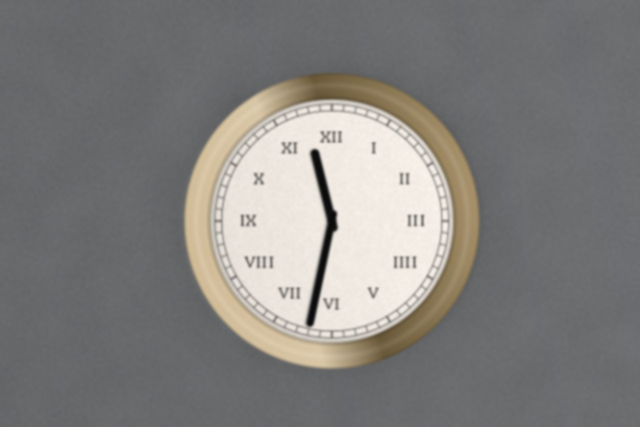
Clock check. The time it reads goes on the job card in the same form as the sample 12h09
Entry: 11h32
